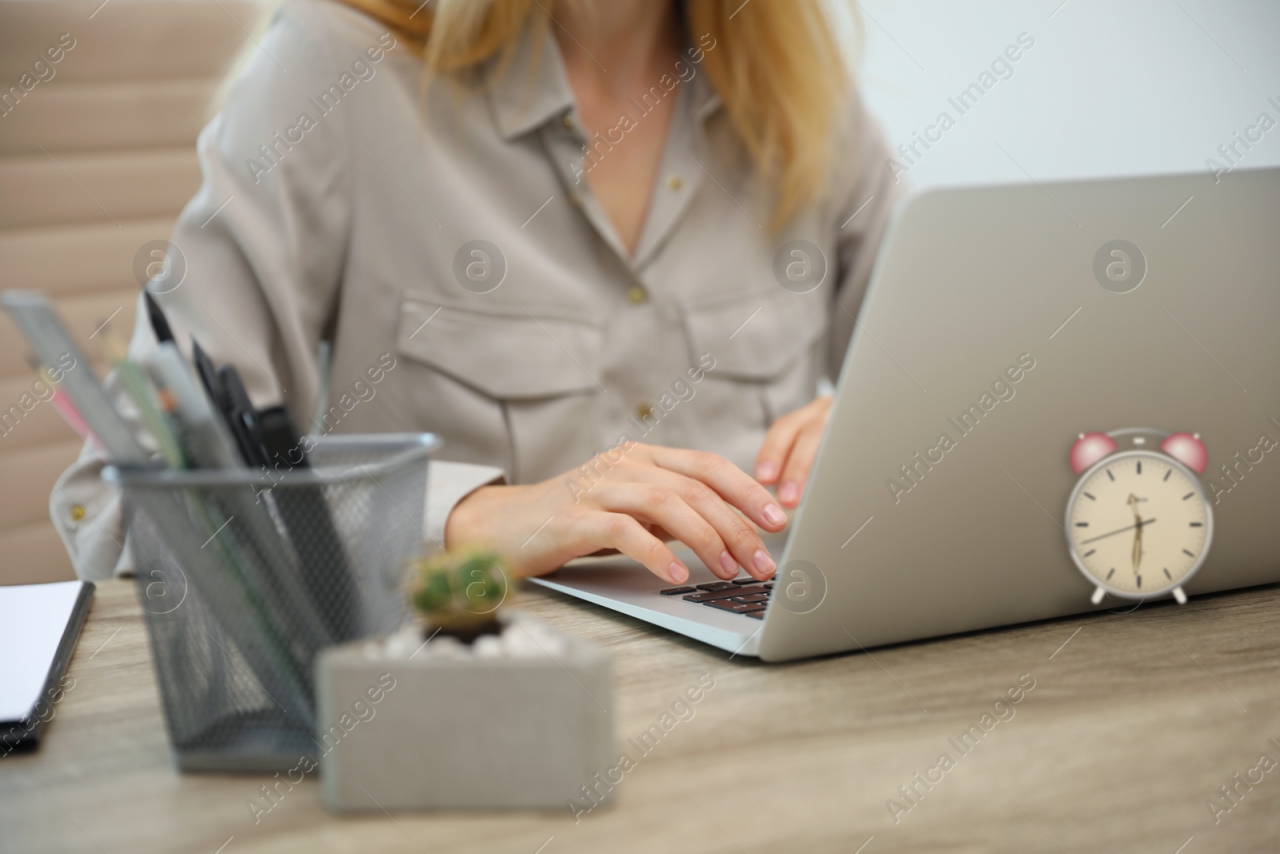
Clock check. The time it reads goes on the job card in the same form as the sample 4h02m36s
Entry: 11h30m42s
